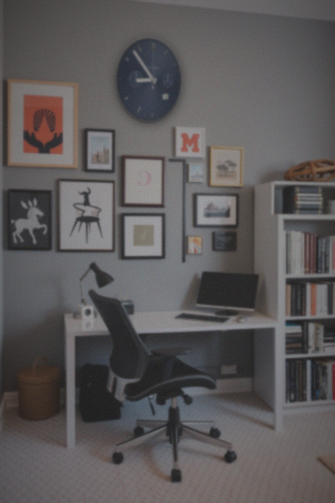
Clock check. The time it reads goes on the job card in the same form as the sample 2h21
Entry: 8h53
